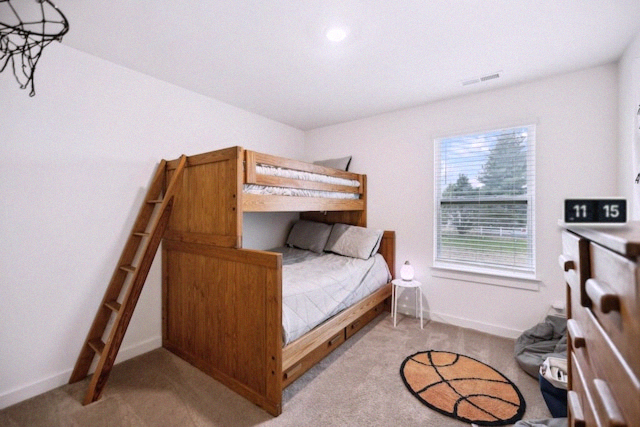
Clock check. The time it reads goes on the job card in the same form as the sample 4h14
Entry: 11h15
